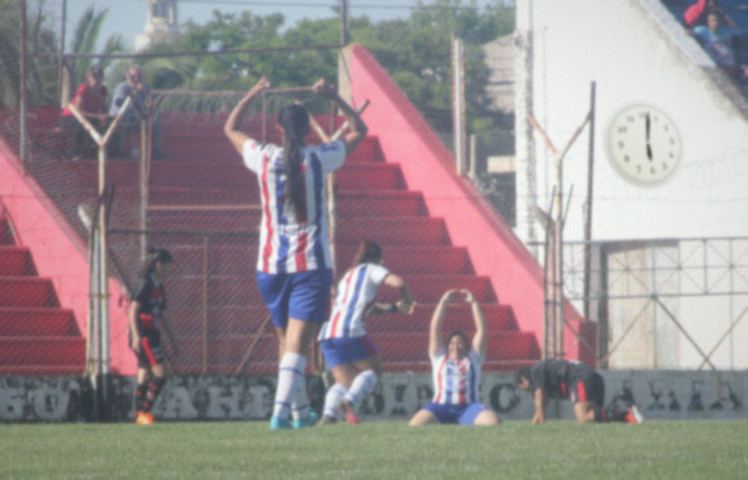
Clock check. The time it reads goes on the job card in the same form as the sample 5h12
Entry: 6h02
